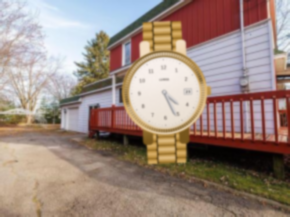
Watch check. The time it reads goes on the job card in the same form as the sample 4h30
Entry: 4h26
